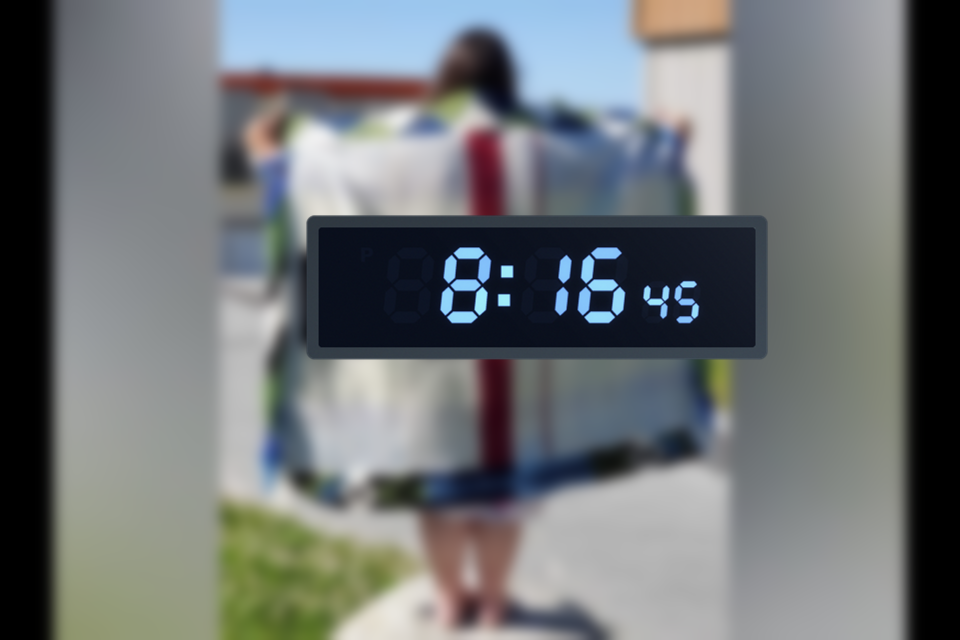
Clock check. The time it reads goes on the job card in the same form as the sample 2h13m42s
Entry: 8h16m45s
